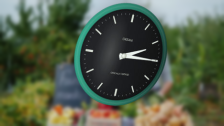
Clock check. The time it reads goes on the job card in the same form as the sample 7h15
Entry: 2h15
